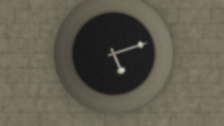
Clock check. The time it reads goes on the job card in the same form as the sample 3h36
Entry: 5h12
